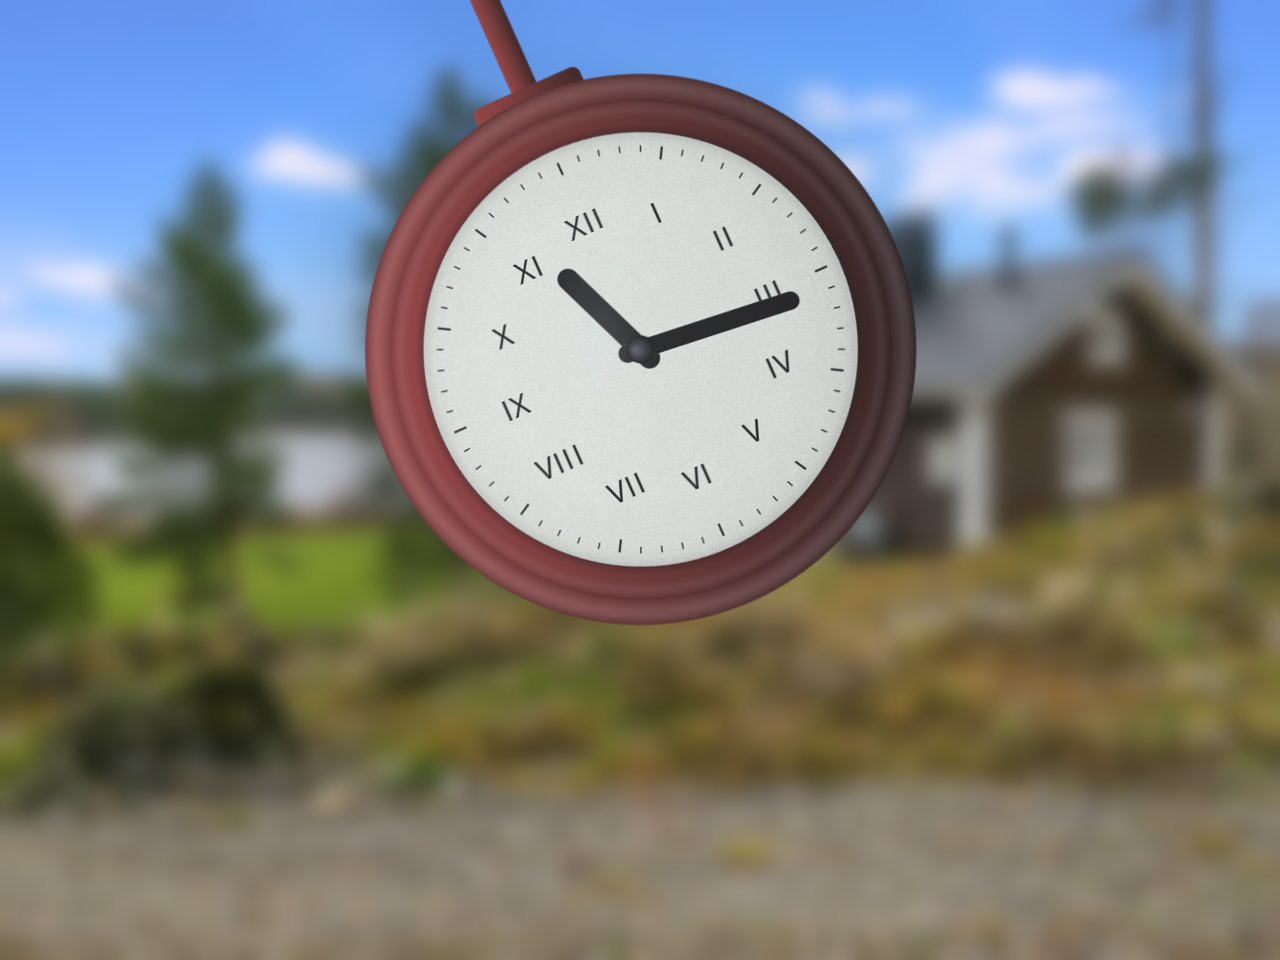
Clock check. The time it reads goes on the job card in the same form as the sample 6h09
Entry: 11h16
